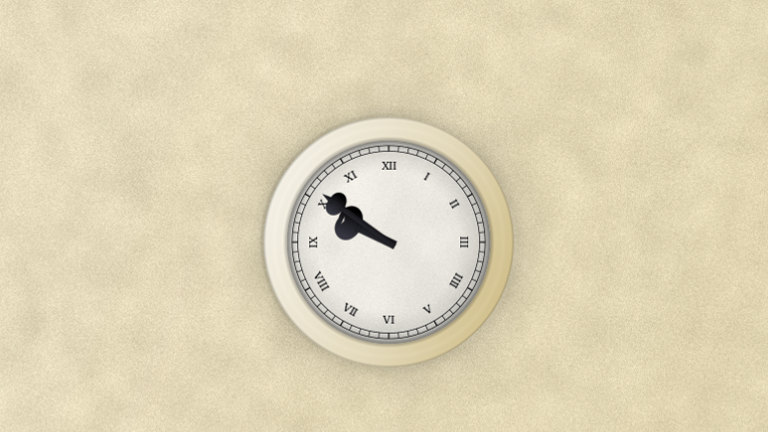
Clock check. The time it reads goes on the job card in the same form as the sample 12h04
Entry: 9h51
